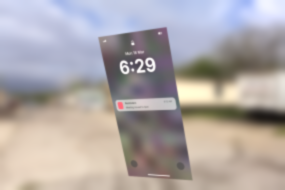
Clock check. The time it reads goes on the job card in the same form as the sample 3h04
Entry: 6h29
